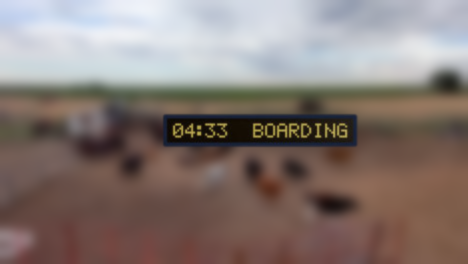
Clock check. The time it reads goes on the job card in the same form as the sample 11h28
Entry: 4h33
